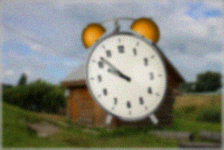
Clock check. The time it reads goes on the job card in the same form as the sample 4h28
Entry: 9h52
